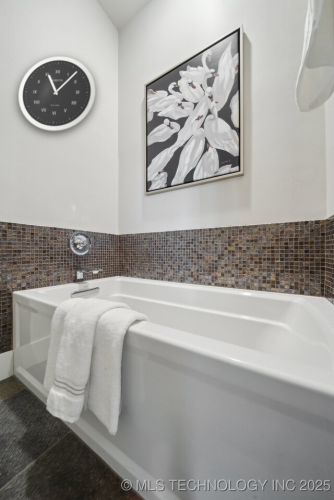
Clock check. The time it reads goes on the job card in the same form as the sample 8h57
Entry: 11h07
